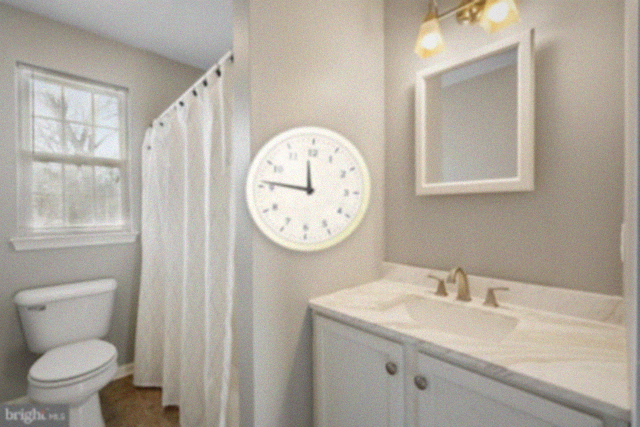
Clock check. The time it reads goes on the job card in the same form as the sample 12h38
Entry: 11h46
